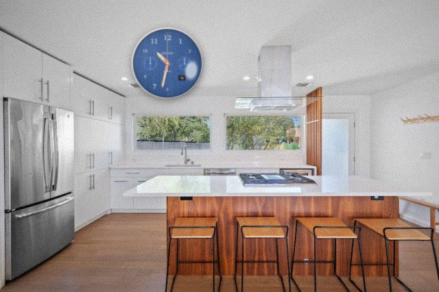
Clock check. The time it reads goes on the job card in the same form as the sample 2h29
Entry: 10h32
